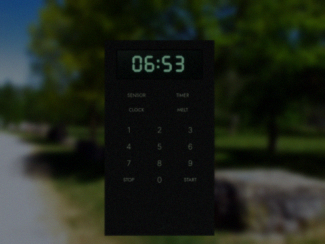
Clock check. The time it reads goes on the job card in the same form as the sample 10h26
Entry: 6h53
